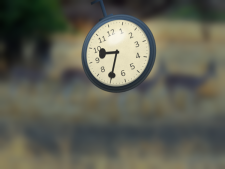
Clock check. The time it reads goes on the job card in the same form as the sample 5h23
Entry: 9h35
